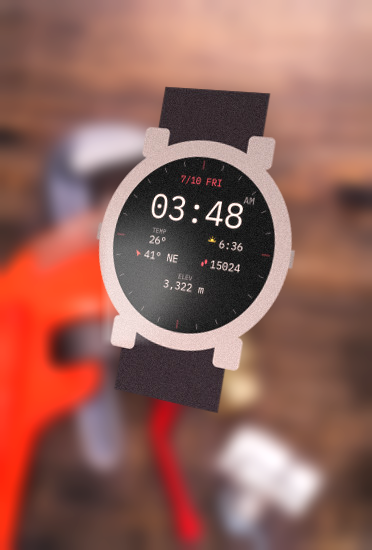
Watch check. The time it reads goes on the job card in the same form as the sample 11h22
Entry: 3h48
